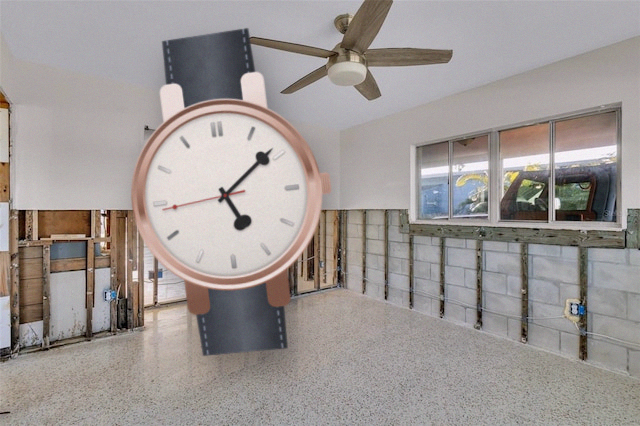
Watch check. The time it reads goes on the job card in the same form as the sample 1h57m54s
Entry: 5h08m44s
